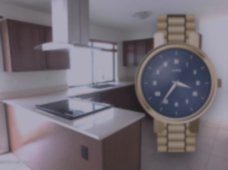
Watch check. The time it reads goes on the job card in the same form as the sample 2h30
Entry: 3h36
